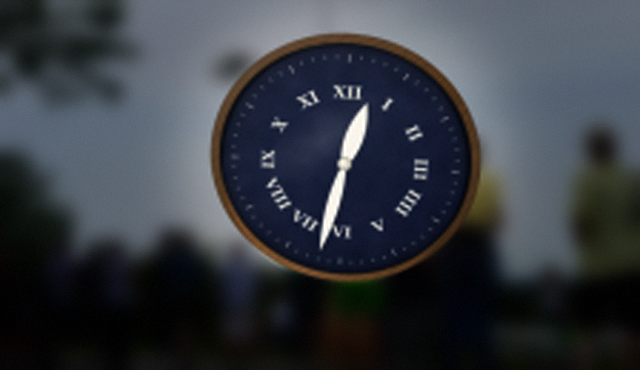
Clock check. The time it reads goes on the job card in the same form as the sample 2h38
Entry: 12h32
